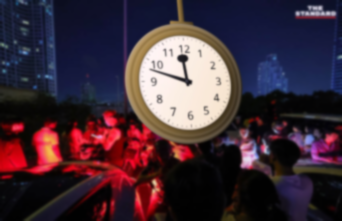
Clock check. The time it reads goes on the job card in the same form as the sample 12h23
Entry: 11h48
